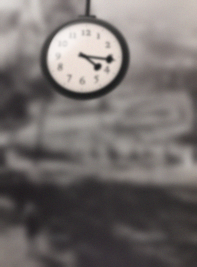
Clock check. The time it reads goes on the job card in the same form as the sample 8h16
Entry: 4h16
